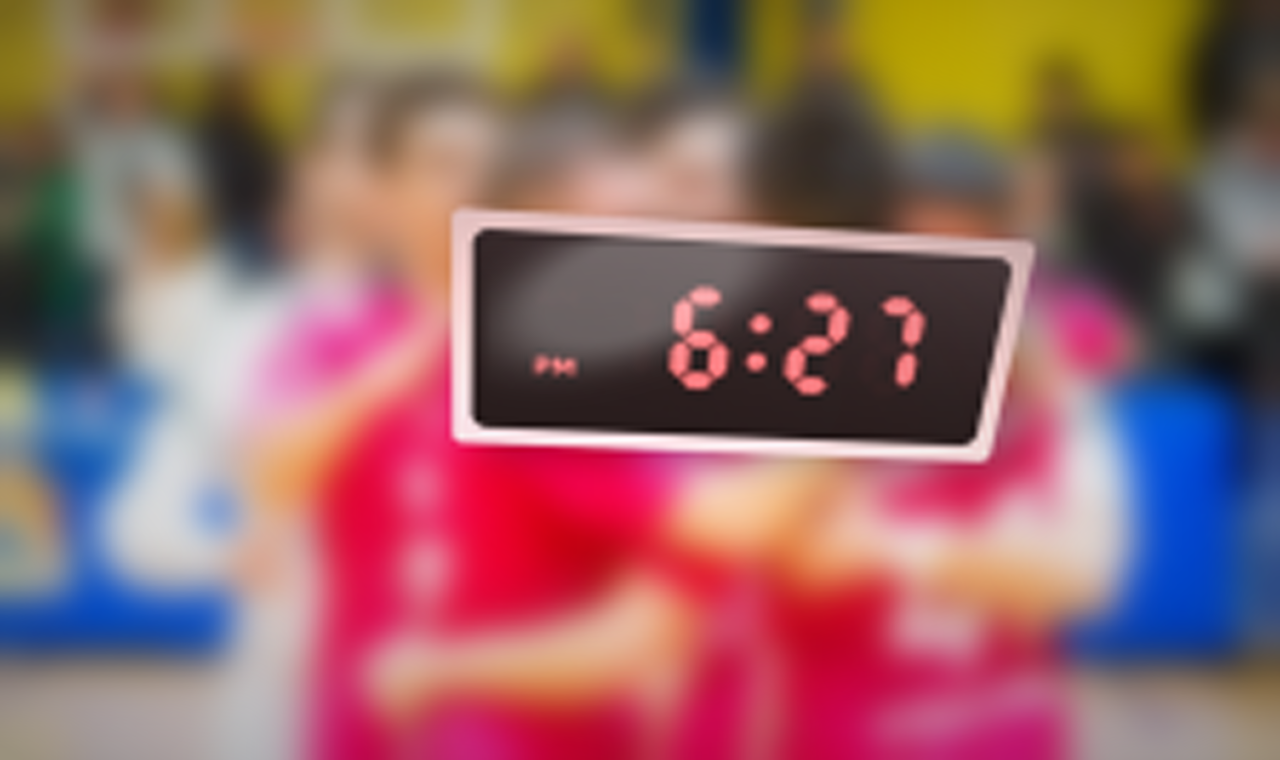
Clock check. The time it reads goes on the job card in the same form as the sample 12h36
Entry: 6h27
